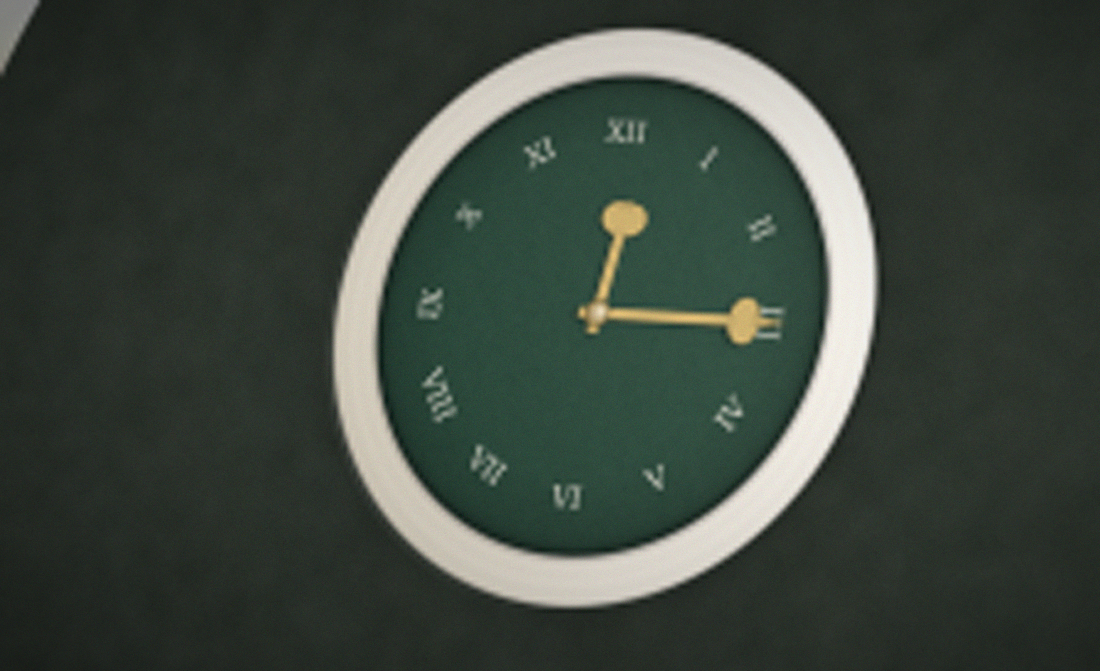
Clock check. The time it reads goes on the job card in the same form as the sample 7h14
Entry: 12h15
